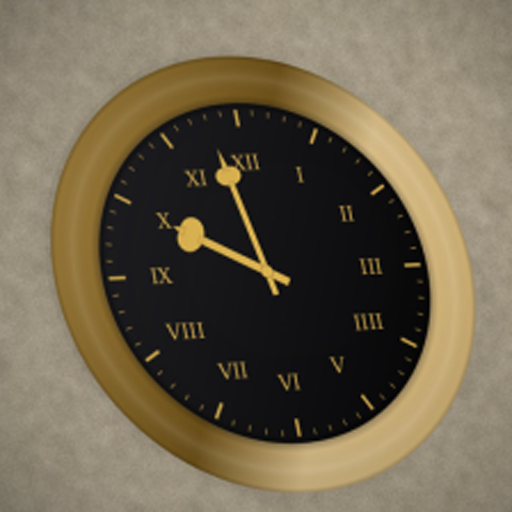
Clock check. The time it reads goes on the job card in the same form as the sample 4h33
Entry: 9h58
